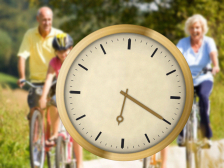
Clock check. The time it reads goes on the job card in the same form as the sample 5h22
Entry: 6h20
